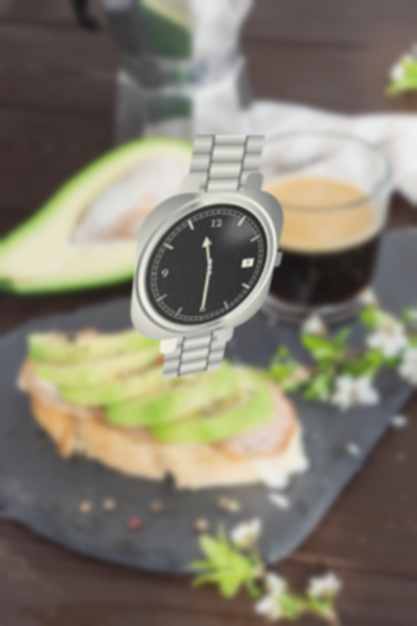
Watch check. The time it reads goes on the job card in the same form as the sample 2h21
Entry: 11h30
